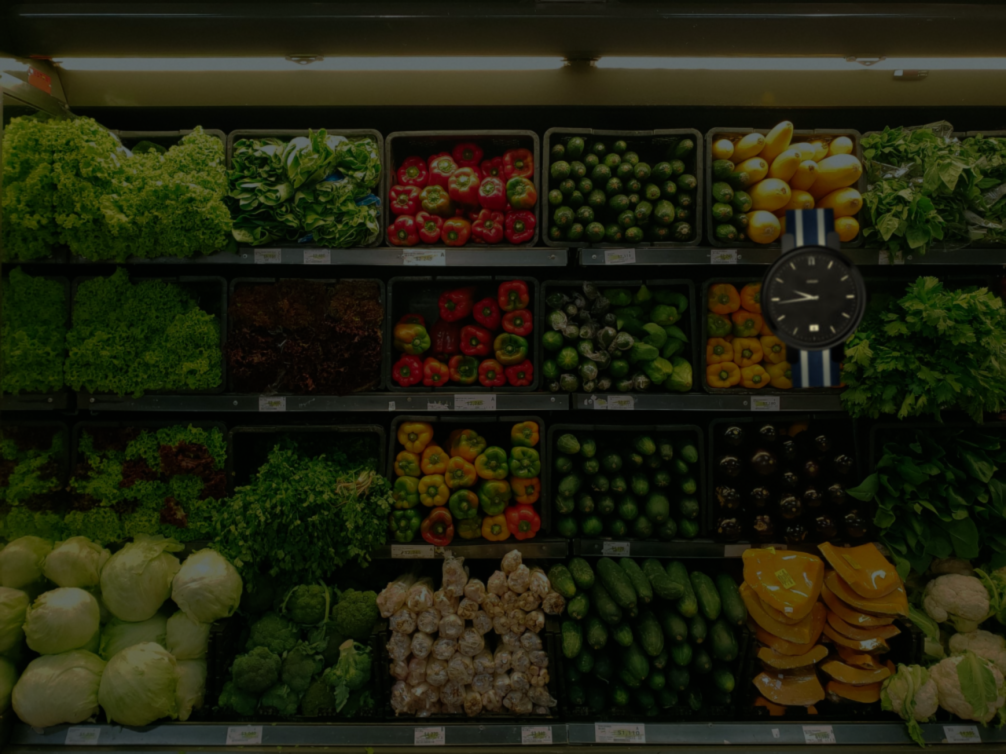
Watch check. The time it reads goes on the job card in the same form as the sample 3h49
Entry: 9h44
